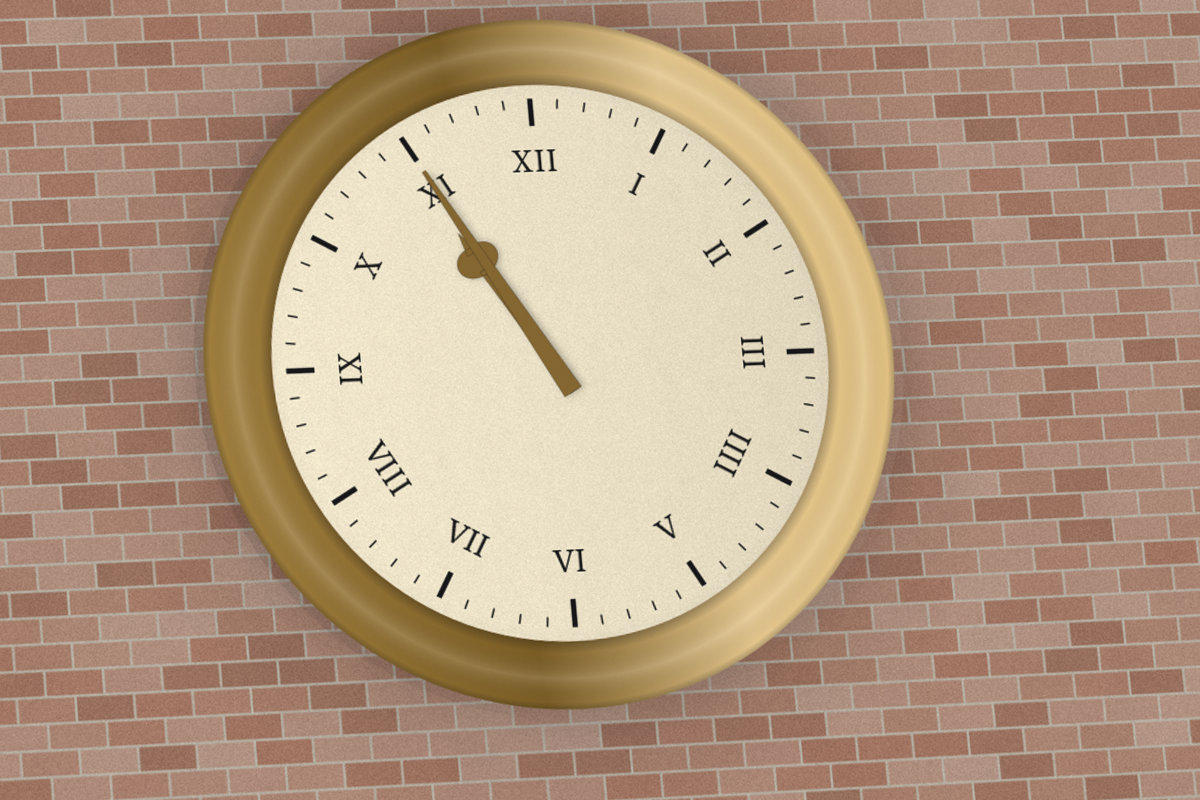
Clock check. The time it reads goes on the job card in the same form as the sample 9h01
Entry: 10h55
